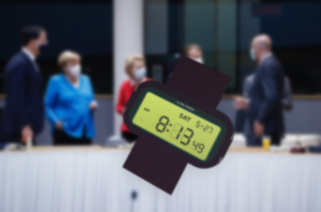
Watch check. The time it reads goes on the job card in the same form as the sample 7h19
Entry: 8h13
